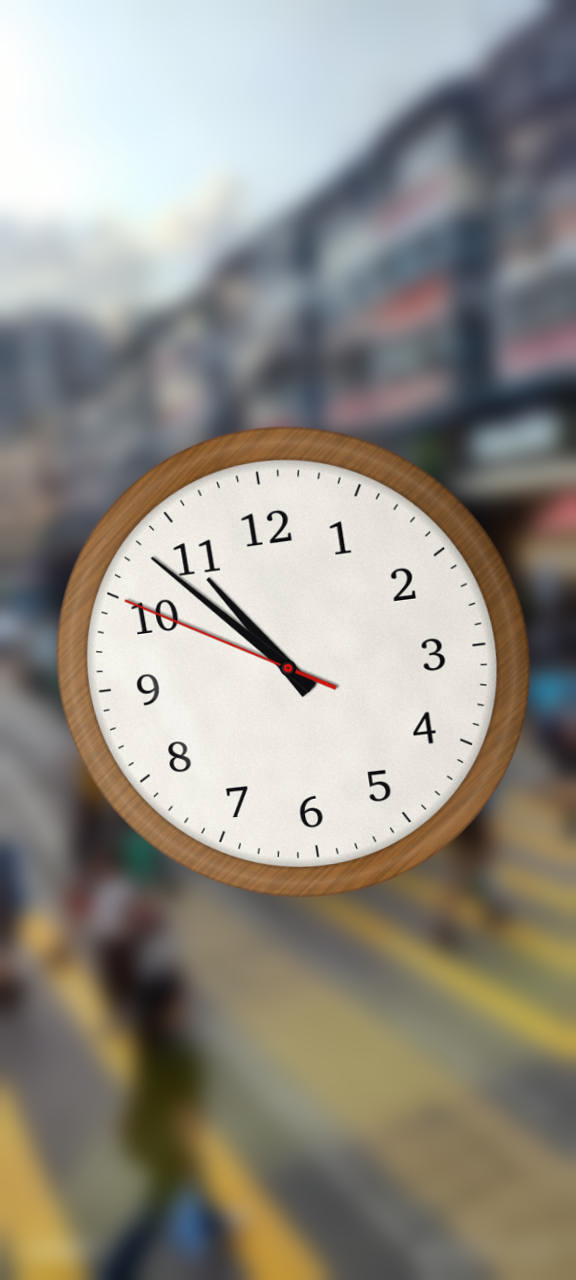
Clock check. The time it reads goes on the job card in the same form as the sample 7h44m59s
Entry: 10h52m50s
